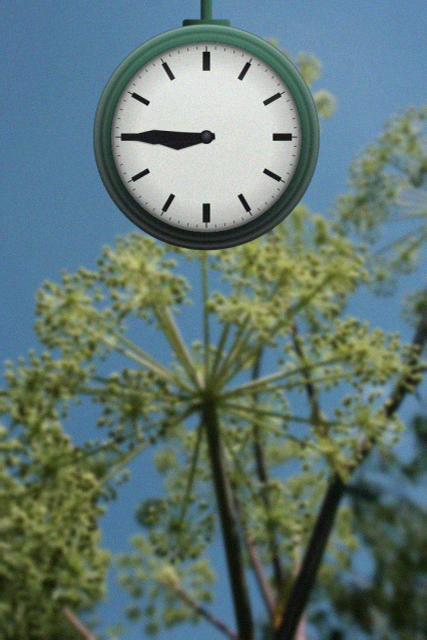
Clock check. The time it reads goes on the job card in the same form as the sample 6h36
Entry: 8h45
